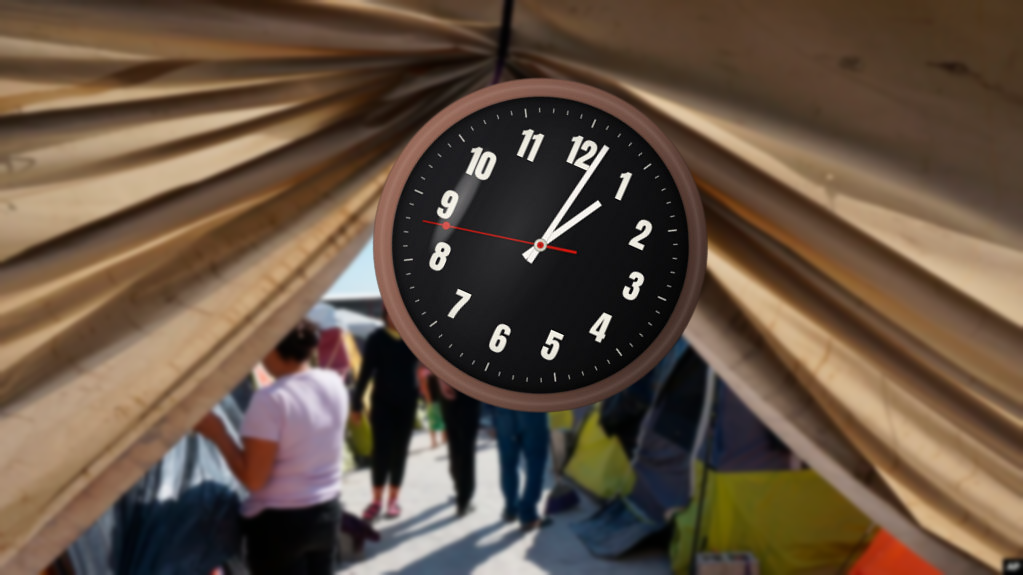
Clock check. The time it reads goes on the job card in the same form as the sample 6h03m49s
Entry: 1h01m43s
